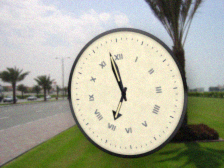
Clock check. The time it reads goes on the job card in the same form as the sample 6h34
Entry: 6h58
